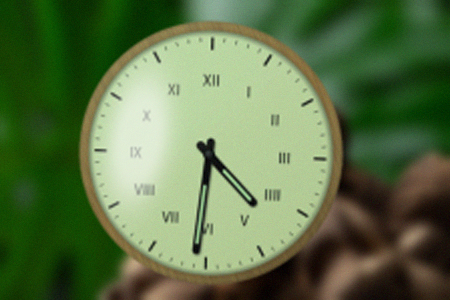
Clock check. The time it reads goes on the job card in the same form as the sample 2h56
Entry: 4h31
